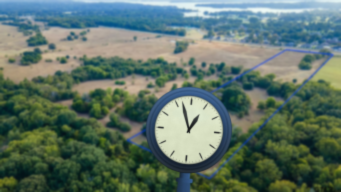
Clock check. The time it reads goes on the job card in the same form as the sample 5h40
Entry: 12h57
